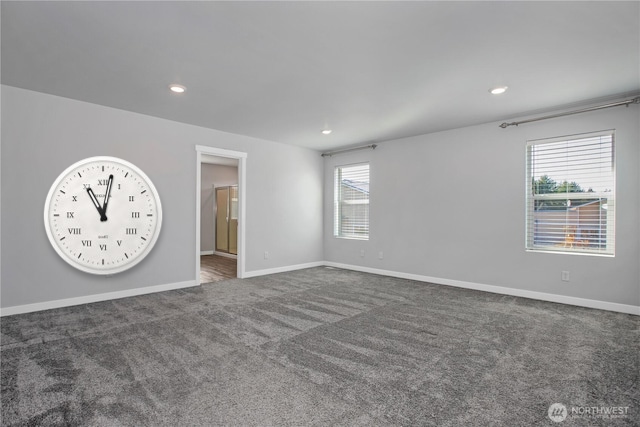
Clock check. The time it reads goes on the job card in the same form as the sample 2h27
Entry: 11h02
